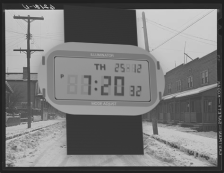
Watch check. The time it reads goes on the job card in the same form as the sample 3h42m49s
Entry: 7h20m32s
